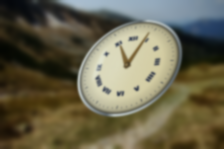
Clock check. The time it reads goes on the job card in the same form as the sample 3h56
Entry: 11h04
